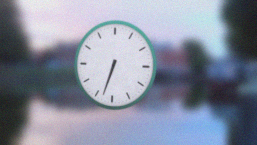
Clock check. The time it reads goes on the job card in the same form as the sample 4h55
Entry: 6h33
